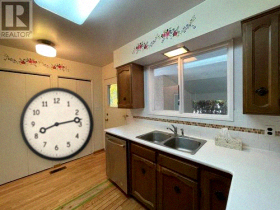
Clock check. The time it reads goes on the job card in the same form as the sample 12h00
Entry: 8h13
